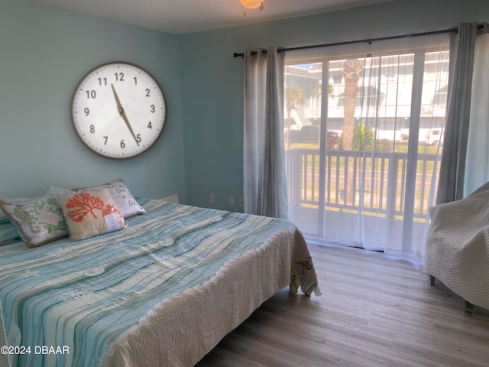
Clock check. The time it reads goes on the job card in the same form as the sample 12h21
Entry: 11h26
